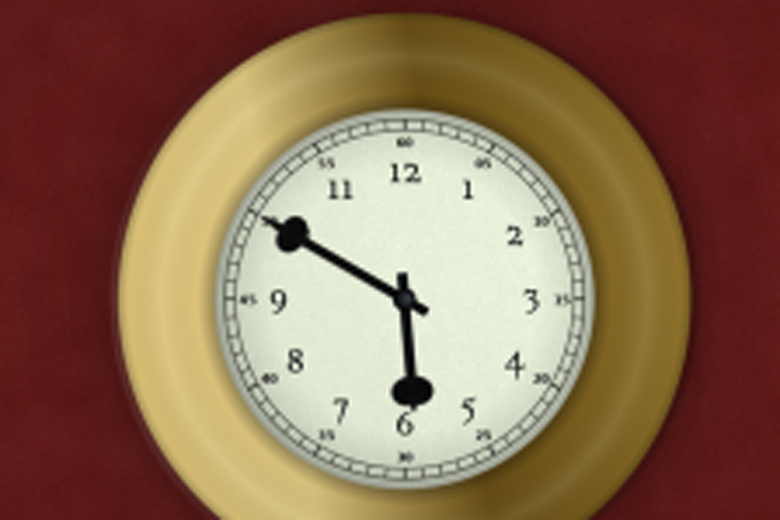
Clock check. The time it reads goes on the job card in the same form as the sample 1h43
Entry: 5h50
